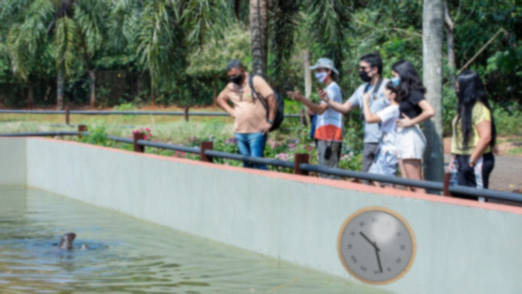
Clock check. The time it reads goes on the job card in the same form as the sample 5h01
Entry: 10h28
